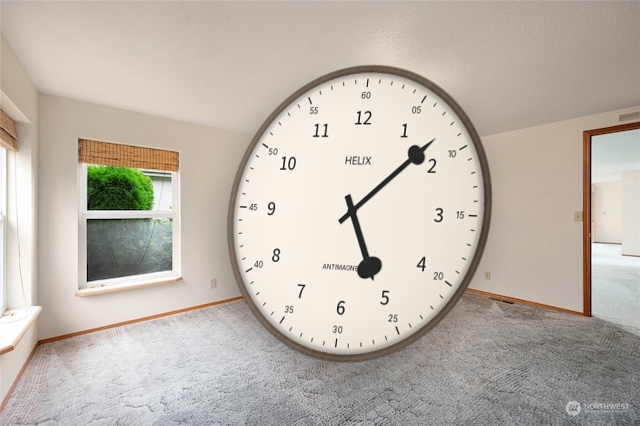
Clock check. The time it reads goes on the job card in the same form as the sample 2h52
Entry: 5h08
